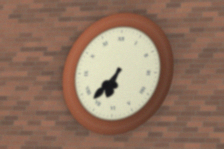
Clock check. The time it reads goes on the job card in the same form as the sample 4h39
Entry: 6h37
